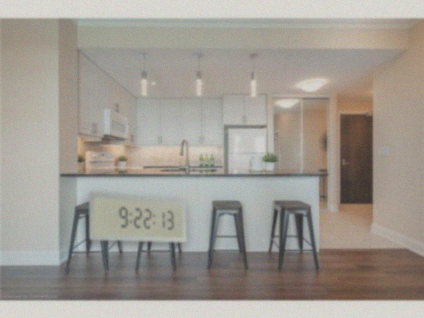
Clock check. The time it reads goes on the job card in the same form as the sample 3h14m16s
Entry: 9h22m13s
